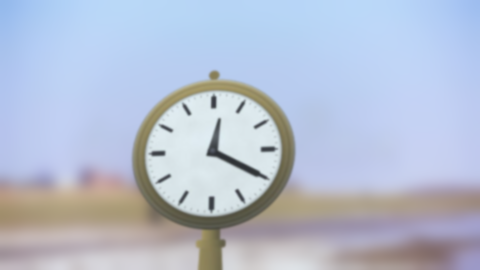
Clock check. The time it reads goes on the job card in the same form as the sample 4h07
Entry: 12h20
